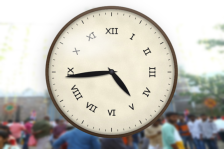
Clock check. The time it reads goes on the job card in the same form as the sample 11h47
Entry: 4h44
